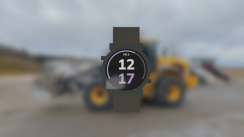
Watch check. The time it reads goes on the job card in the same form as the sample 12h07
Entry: 12h17
